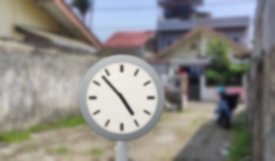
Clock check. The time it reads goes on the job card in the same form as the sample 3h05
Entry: 4h53
